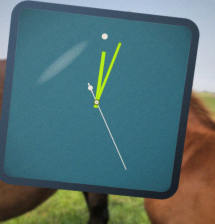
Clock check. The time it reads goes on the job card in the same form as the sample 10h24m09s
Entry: 12h02m25s
